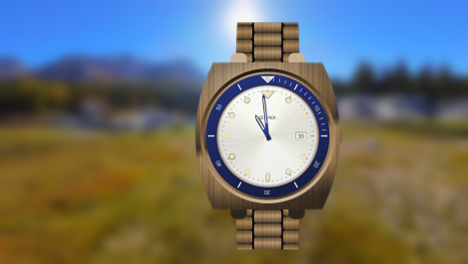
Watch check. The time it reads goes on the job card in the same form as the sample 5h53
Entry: 10h59
